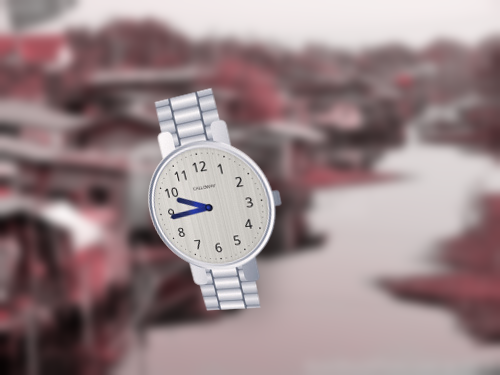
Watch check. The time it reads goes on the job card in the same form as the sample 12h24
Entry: 9h44
